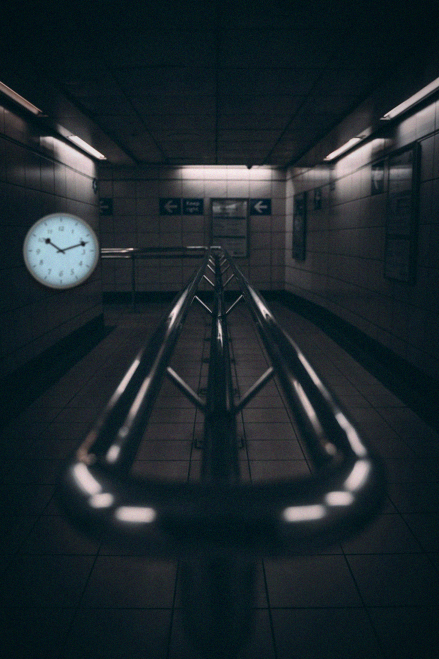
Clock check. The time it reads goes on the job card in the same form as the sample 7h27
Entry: 10h12
